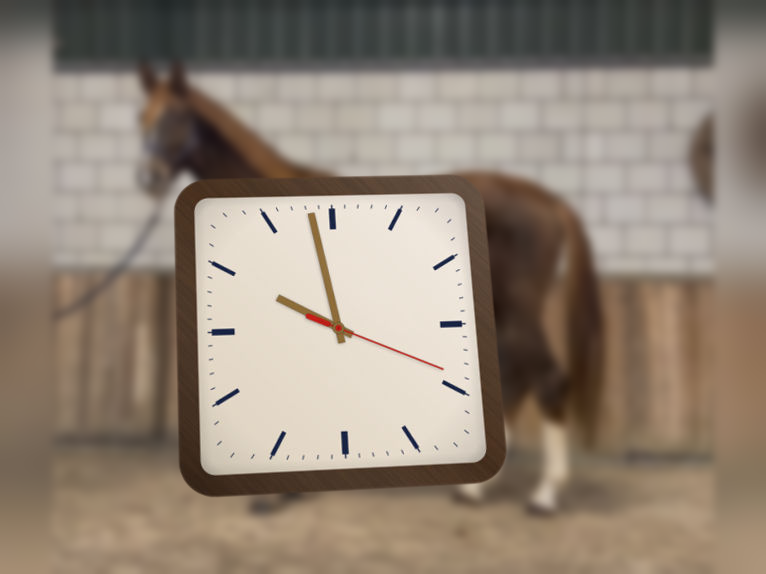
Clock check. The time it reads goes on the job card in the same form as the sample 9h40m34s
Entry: 9h58m19s
